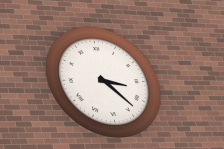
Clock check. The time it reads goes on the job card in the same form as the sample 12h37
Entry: 3h23
